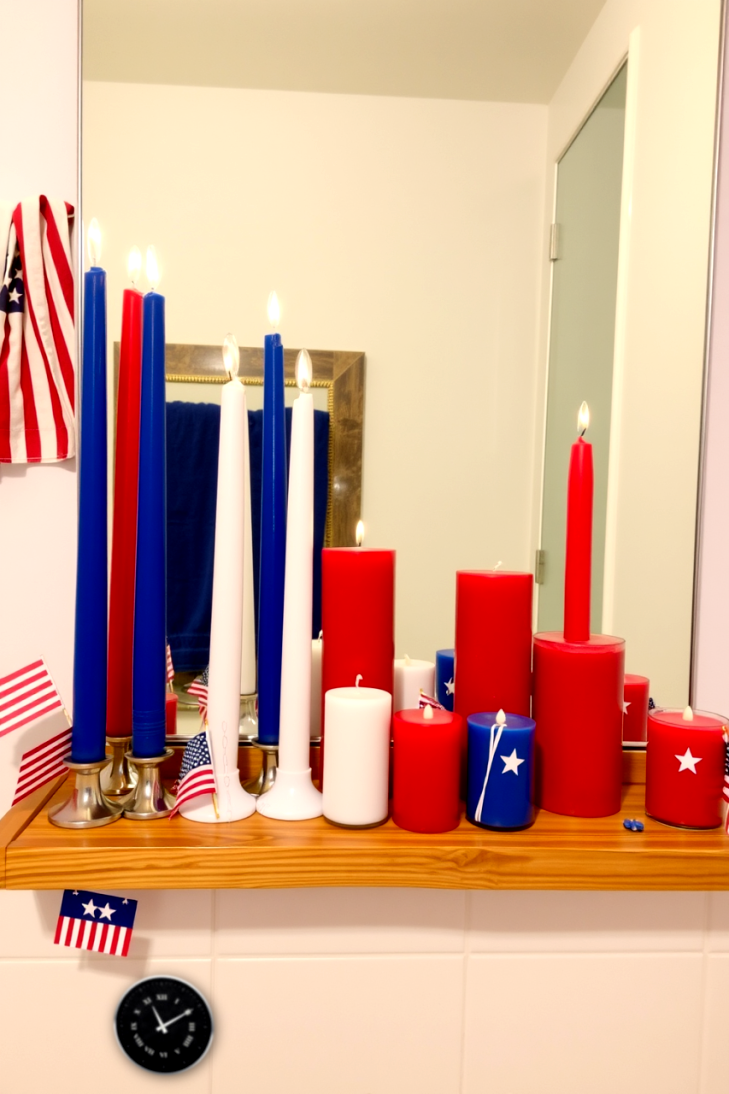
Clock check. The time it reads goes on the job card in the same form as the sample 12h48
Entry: 11h10
